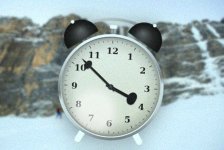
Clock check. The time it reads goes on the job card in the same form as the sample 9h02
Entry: 3h52
